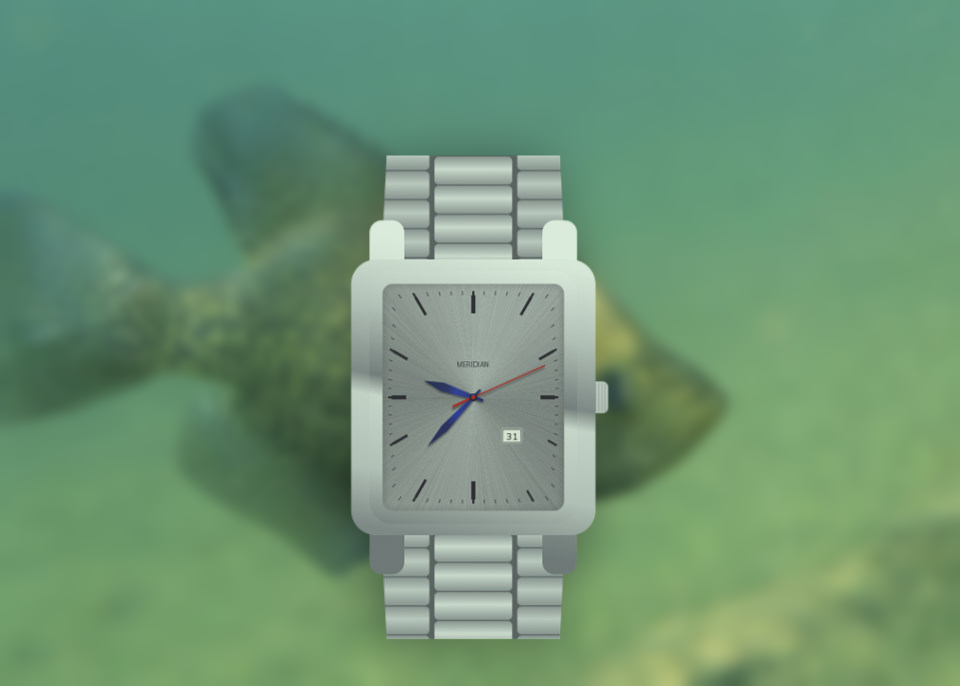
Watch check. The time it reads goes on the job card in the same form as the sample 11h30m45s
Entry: 9h37m11s
